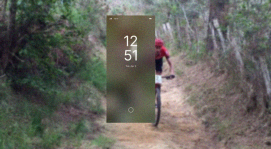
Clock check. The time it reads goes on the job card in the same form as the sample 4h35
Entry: 12h51
